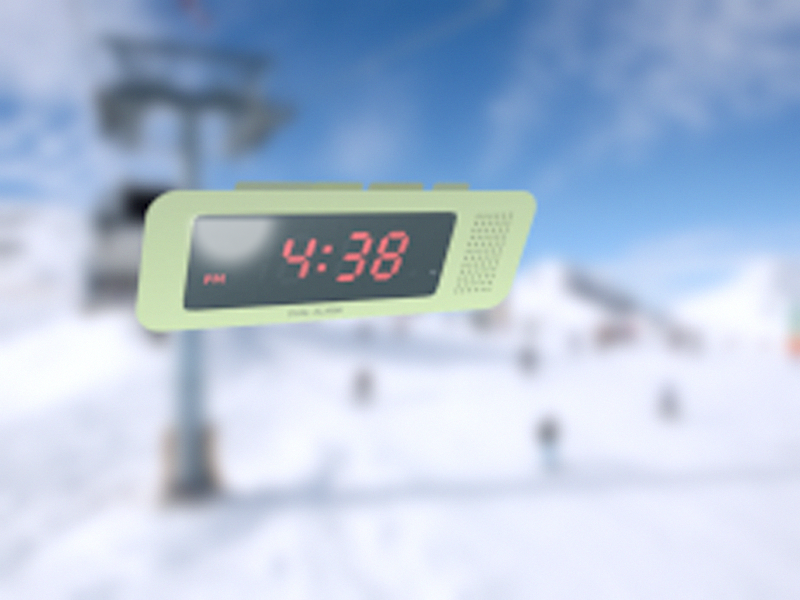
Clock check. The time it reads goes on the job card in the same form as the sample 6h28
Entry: 4h38
